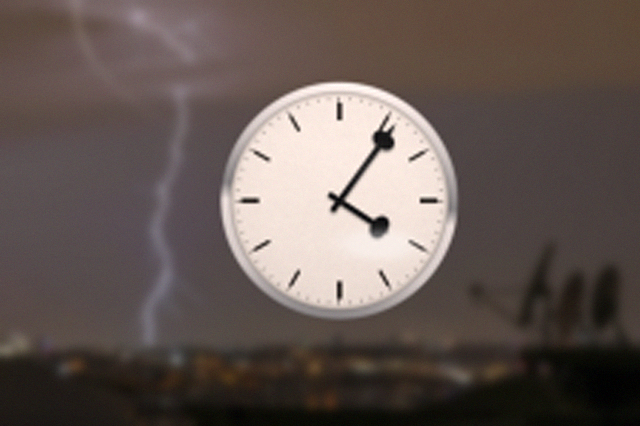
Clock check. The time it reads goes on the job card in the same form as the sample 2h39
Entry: 4h06
